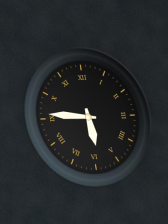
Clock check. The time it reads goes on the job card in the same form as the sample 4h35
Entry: 5h46
